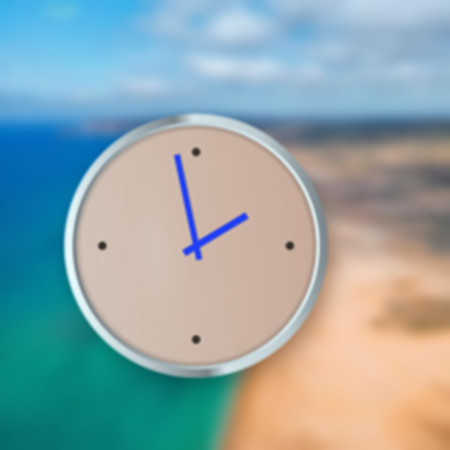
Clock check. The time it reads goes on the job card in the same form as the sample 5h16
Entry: 1h58
